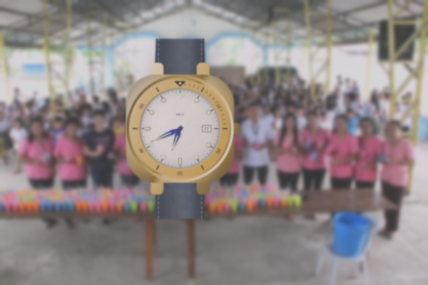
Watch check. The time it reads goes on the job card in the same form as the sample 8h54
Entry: 6h41
